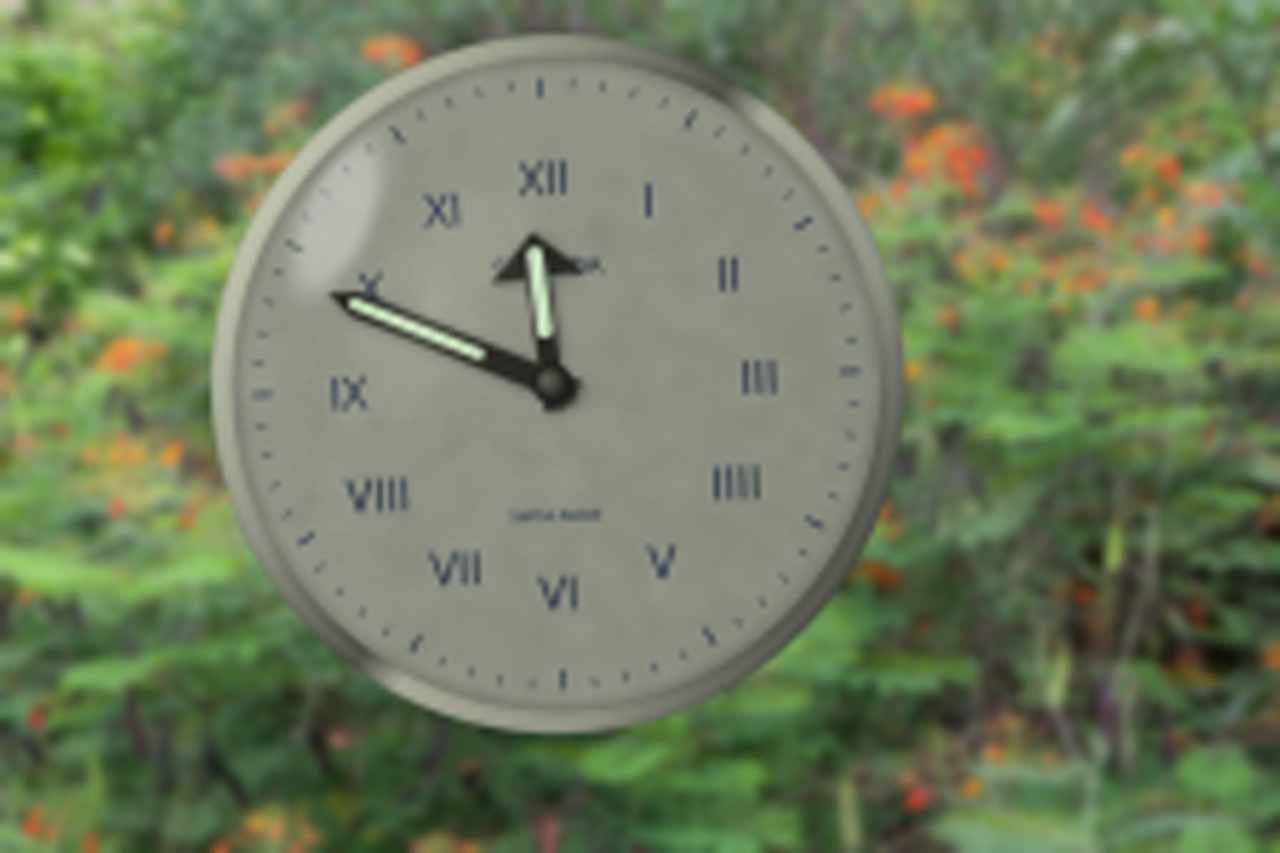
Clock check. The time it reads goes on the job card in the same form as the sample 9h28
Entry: 11h49
